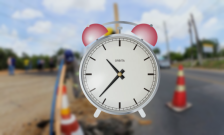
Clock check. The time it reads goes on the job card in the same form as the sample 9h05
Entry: 10h37
